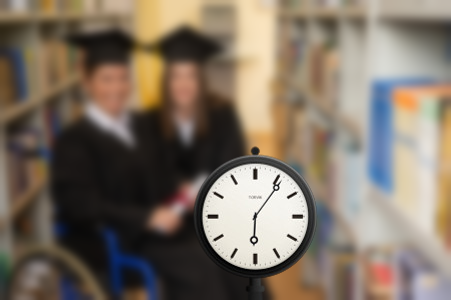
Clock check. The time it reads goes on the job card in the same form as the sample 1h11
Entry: 6h06
